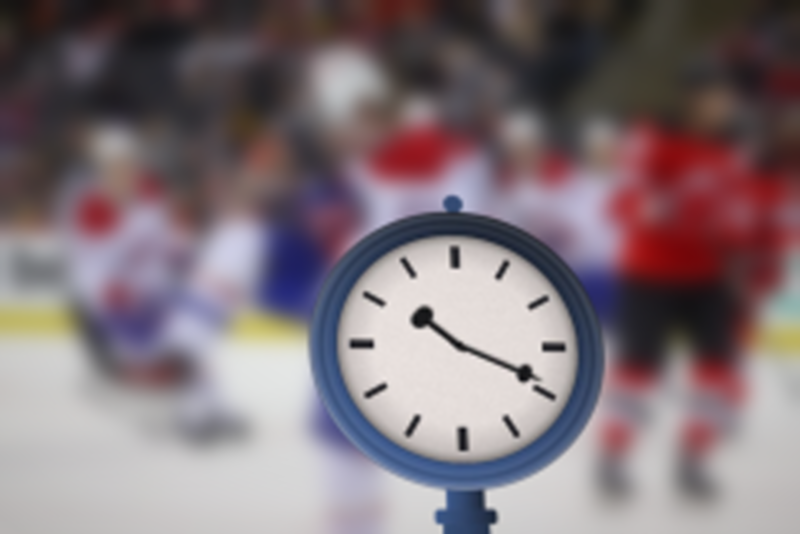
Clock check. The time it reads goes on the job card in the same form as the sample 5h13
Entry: 10h19
